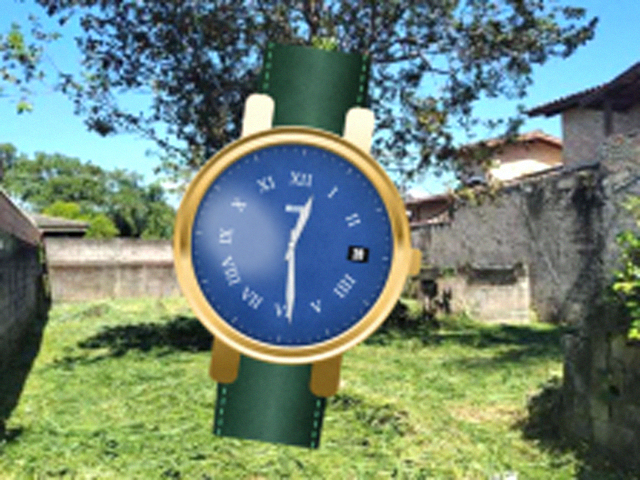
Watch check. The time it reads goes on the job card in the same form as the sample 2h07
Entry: 12h29
